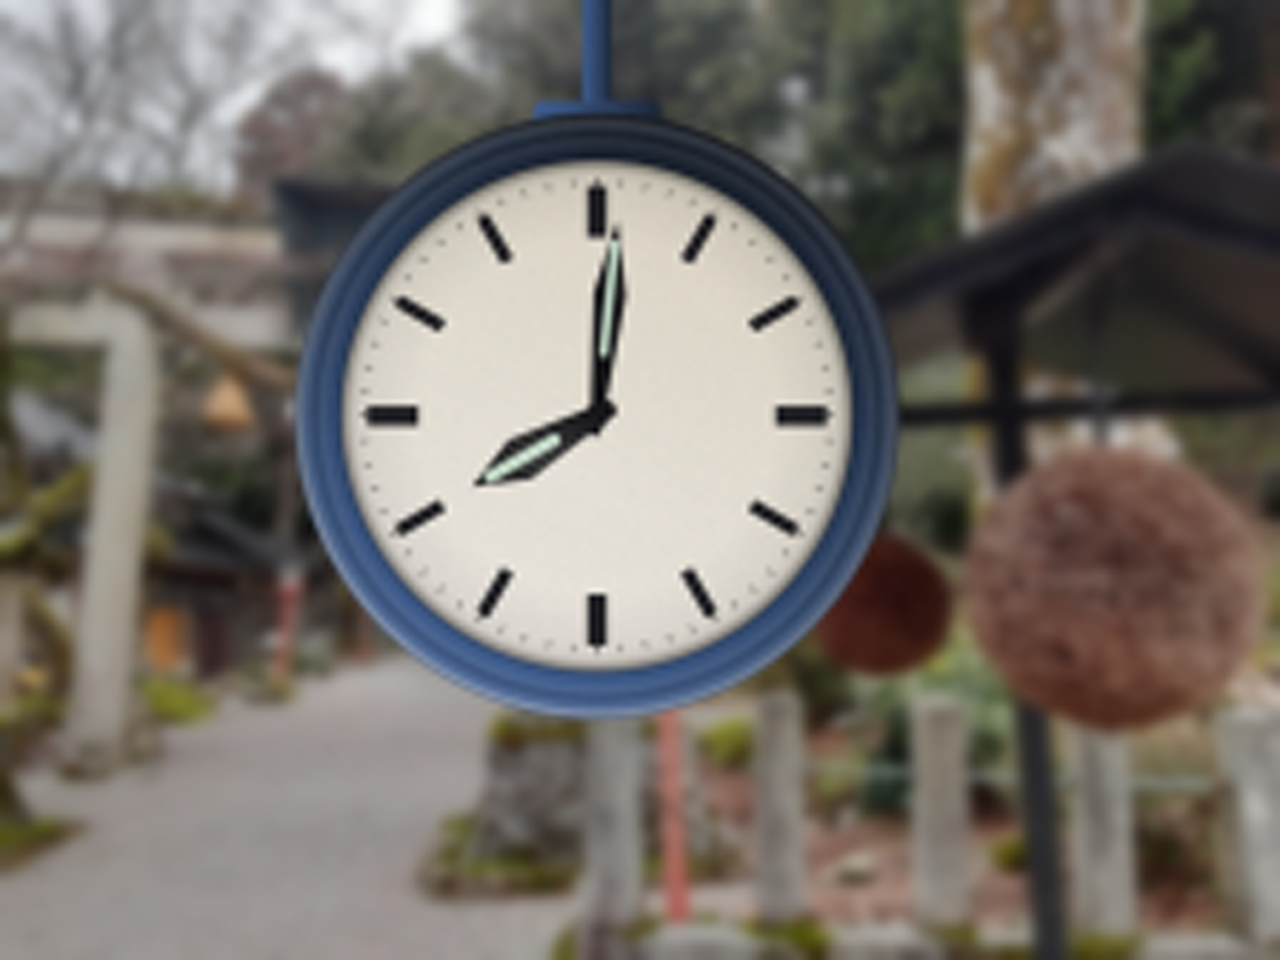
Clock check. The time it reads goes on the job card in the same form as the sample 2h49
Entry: 8h01
